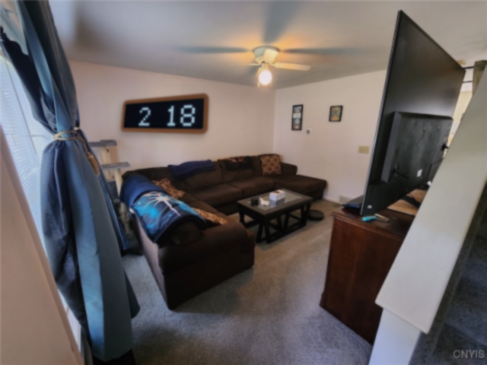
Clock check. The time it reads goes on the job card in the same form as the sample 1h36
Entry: 2h18
